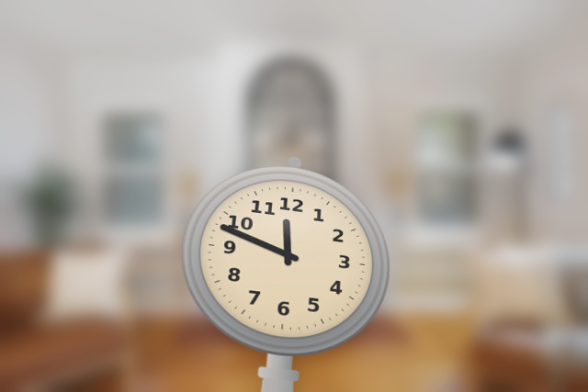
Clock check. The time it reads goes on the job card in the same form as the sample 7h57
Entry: 11h48
